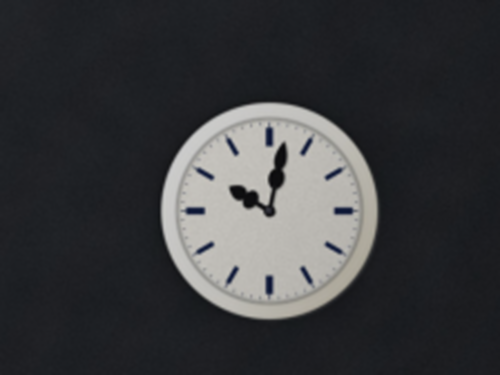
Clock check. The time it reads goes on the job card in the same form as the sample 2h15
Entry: 10h02
